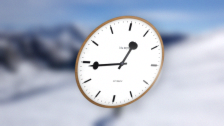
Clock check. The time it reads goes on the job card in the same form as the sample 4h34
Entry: 12h44
